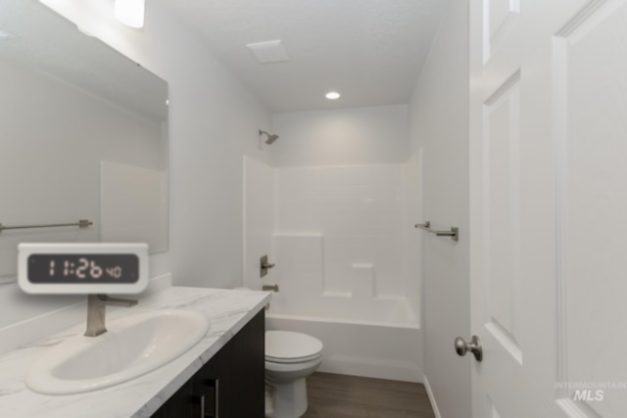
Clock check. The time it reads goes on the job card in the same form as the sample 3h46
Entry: 11h26
